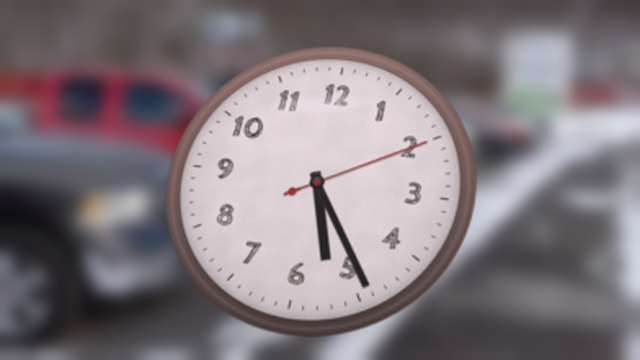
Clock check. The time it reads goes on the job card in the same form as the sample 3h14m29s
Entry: 5h24m10s
